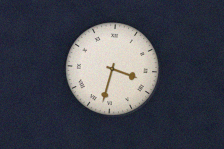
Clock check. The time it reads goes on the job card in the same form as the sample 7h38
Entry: 3h32
